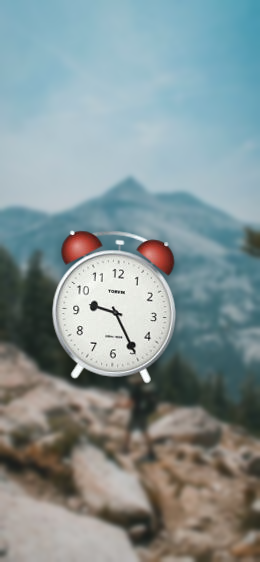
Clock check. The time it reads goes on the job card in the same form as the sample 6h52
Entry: 9h25
